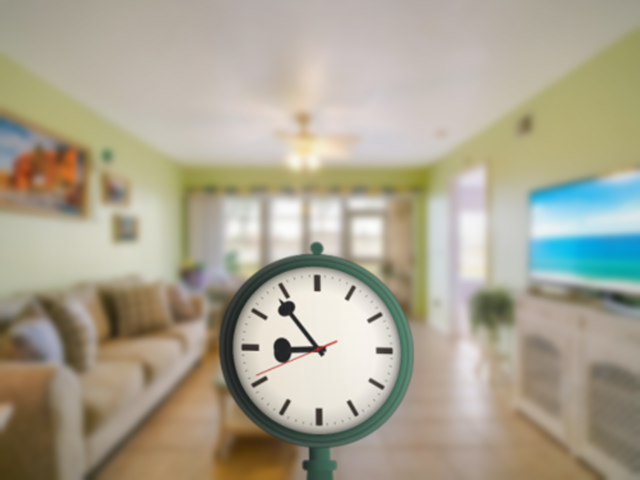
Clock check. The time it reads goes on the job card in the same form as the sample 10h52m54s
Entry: 8h53m41s
